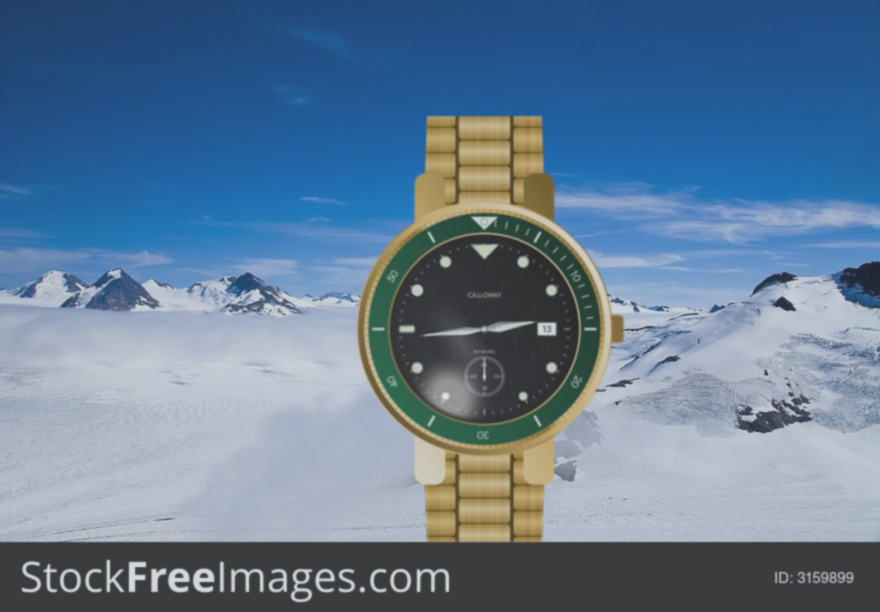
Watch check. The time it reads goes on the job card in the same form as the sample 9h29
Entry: 2h44
